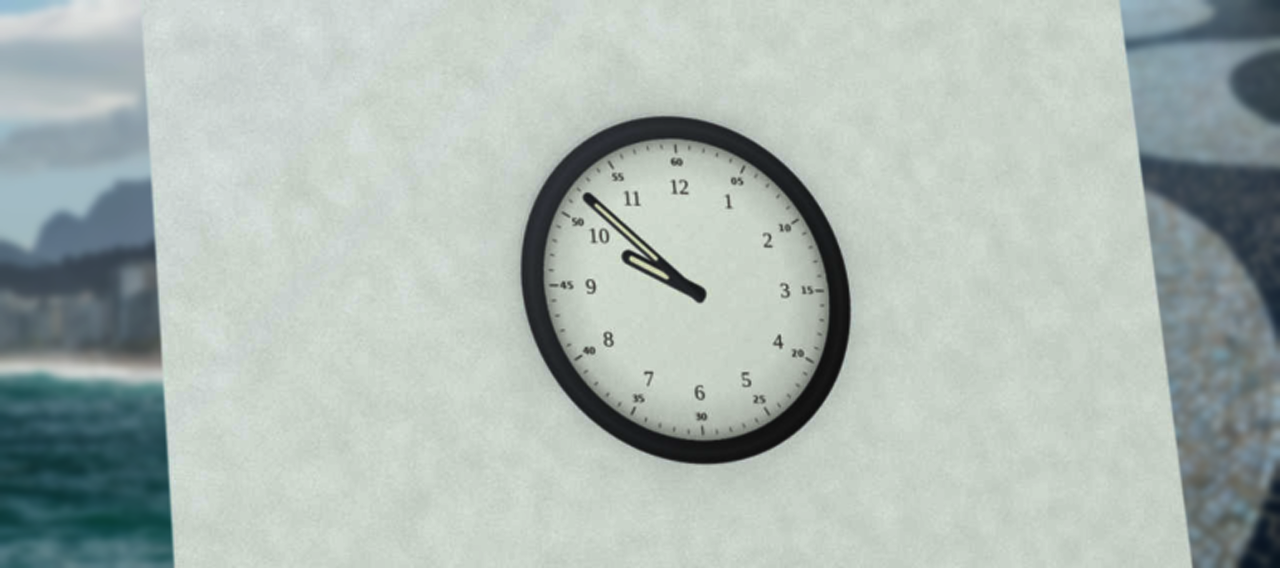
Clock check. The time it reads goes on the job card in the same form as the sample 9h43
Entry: 9h52
